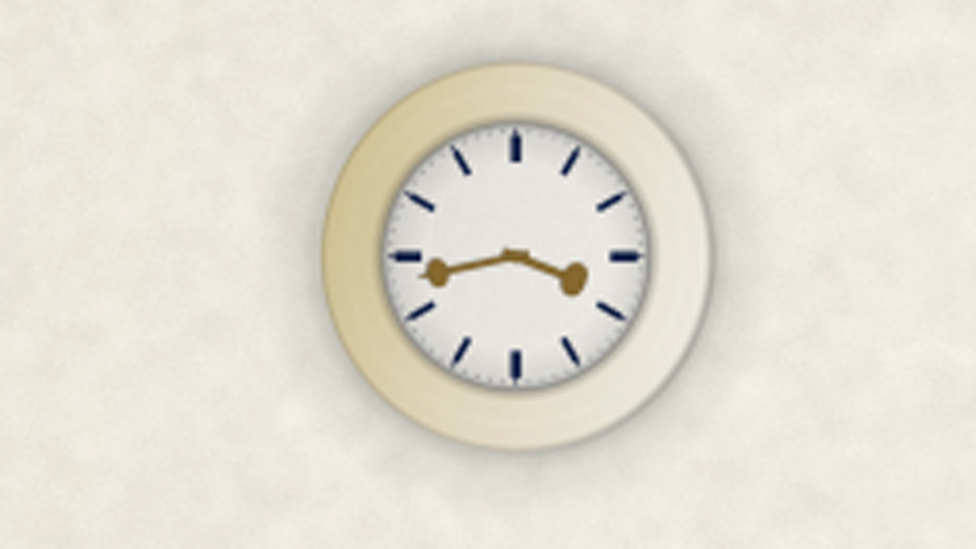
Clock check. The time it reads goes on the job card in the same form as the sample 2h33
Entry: 3h43
